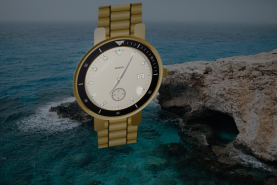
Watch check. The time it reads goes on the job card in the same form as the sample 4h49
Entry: 7h05
